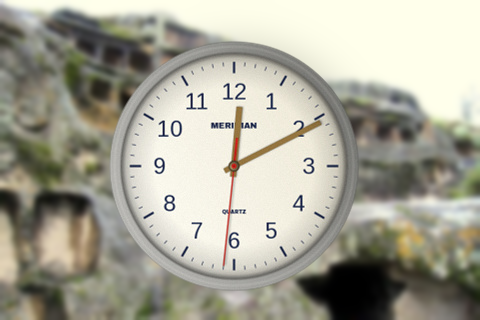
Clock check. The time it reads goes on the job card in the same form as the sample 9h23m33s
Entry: 12h10m31s
